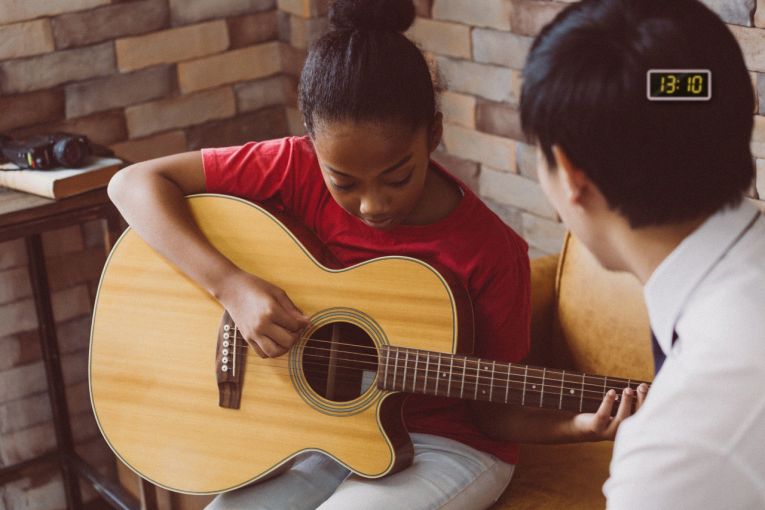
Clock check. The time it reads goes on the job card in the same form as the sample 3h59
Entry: 13h10
